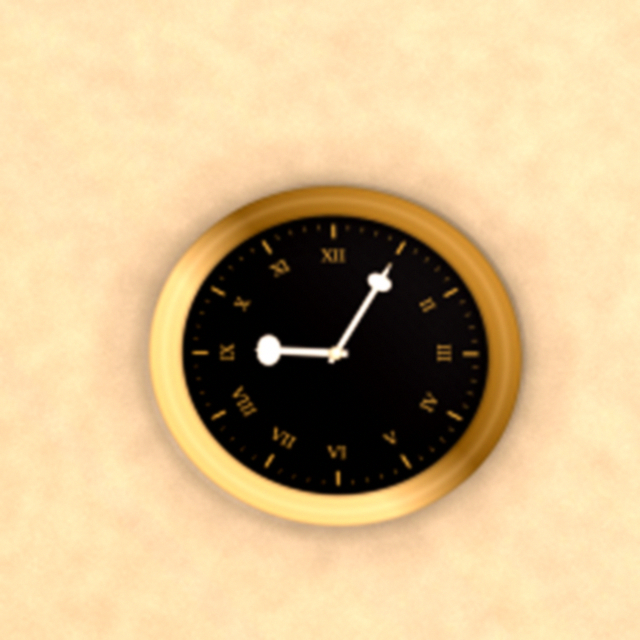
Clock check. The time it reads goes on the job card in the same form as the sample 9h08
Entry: 9h05
